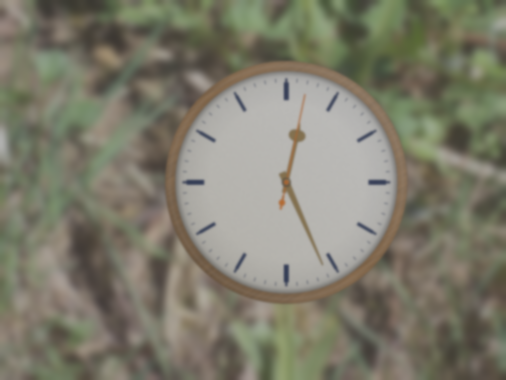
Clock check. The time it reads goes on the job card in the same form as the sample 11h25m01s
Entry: 12h26m02s
